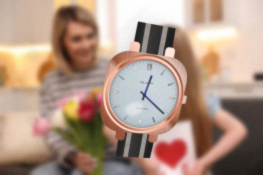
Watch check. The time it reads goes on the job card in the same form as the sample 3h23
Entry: 12h21
